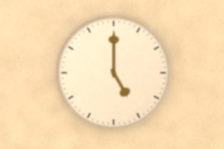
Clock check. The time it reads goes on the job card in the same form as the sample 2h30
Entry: 5h00
